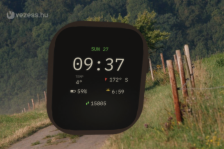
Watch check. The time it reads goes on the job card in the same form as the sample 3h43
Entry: 9h37
